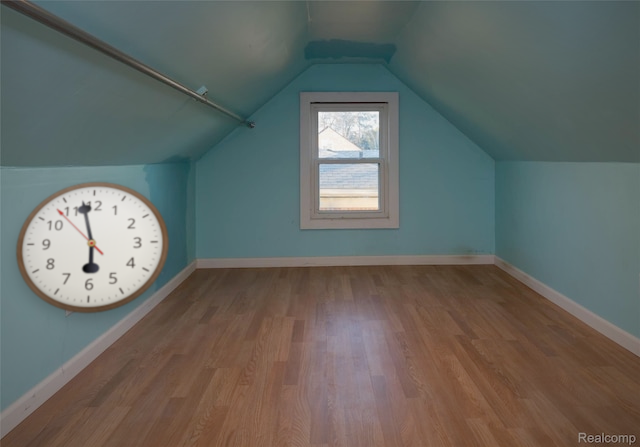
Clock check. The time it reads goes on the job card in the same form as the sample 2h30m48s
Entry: 5h57m53s
